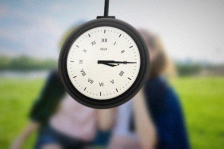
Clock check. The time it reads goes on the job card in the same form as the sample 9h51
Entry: 3h15
